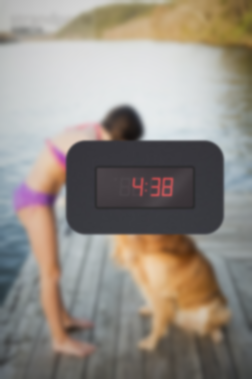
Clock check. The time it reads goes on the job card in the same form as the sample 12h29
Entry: 4h38
